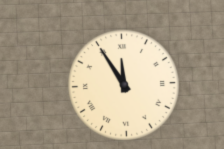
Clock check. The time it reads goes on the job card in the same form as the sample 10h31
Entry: 11h55
